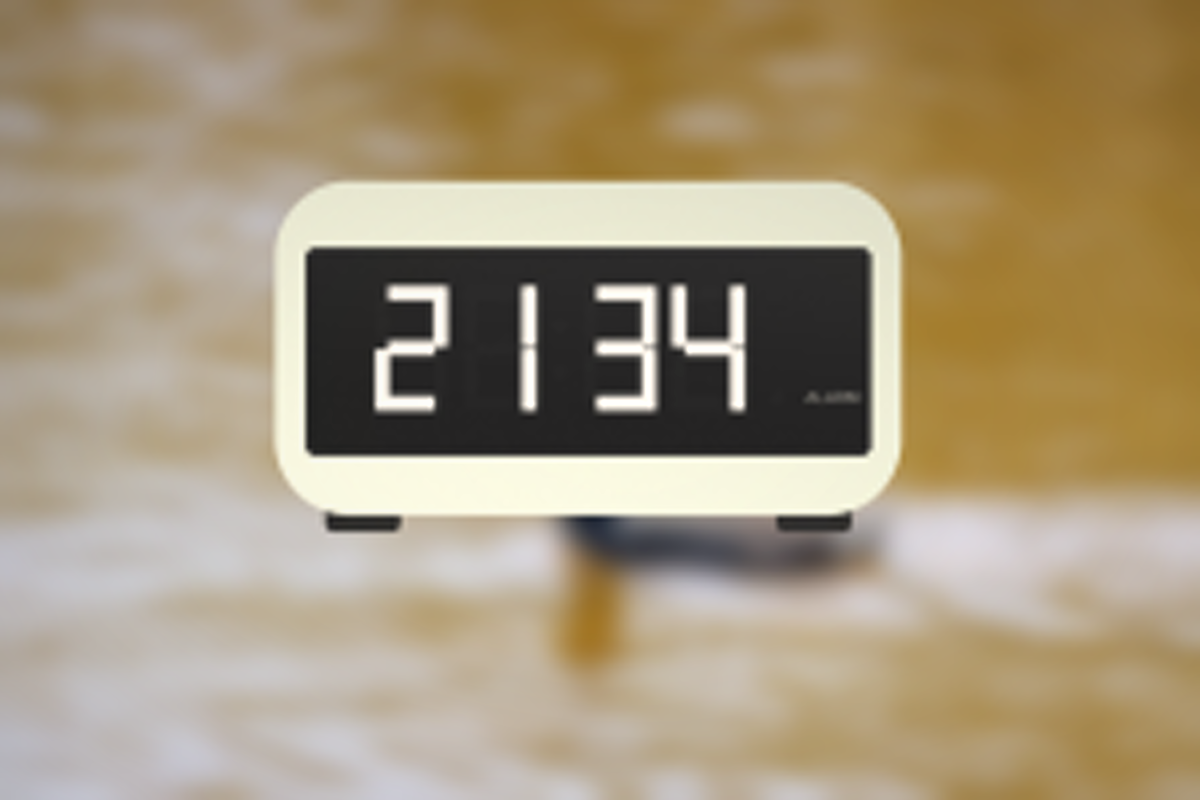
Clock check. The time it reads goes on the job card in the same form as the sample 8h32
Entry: 21h34
